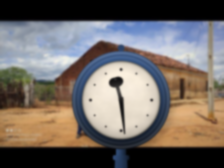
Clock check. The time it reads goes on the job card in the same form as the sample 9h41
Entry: 11h29
